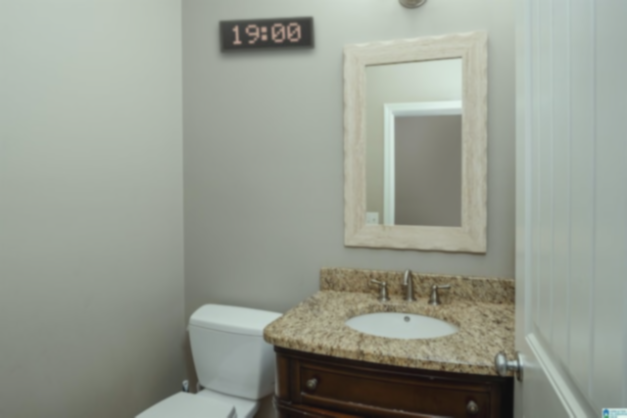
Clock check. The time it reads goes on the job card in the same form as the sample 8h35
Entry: 19h00
